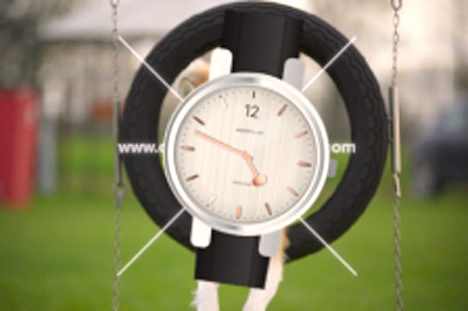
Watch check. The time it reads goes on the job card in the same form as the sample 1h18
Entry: 4h48
